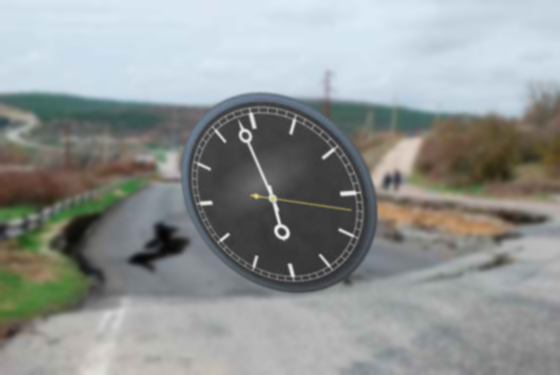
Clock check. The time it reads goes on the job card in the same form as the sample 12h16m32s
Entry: 5h58m17s
